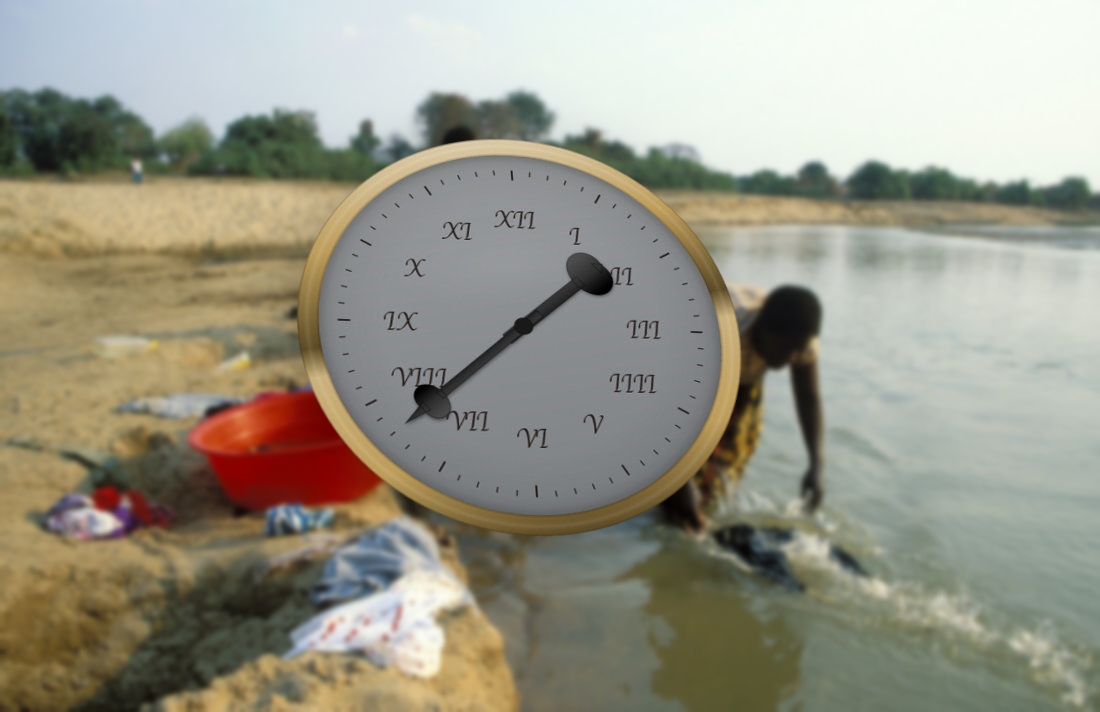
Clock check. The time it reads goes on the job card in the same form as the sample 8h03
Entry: 1h38
